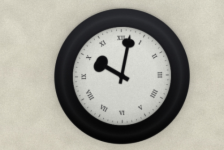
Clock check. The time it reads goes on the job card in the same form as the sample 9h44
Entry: 10h02
